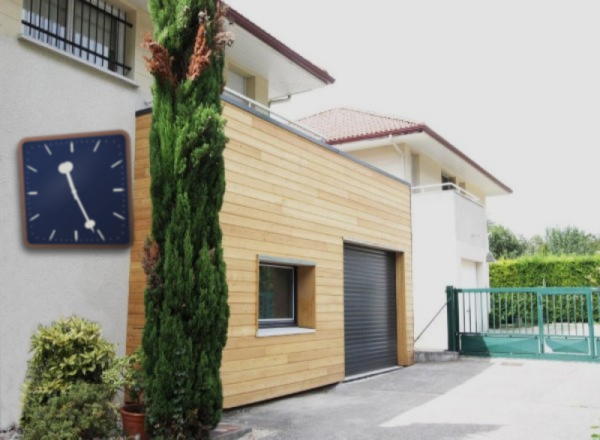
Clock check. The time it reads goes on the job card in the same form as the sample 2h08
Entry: 11h26
